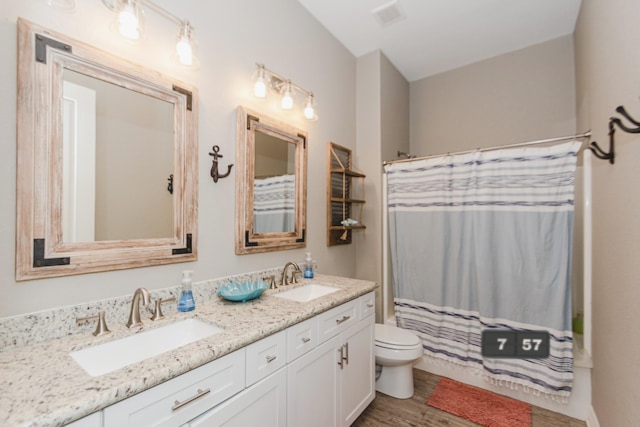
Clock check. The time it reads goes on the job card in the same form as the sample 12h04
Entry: 7h57
